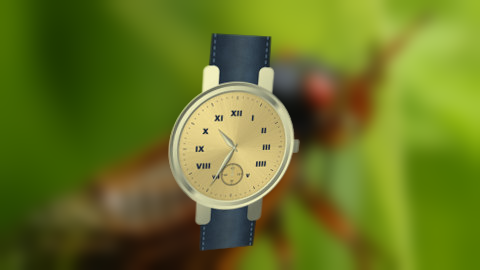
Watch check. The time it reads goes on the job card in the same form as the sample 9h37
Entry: 10h35
